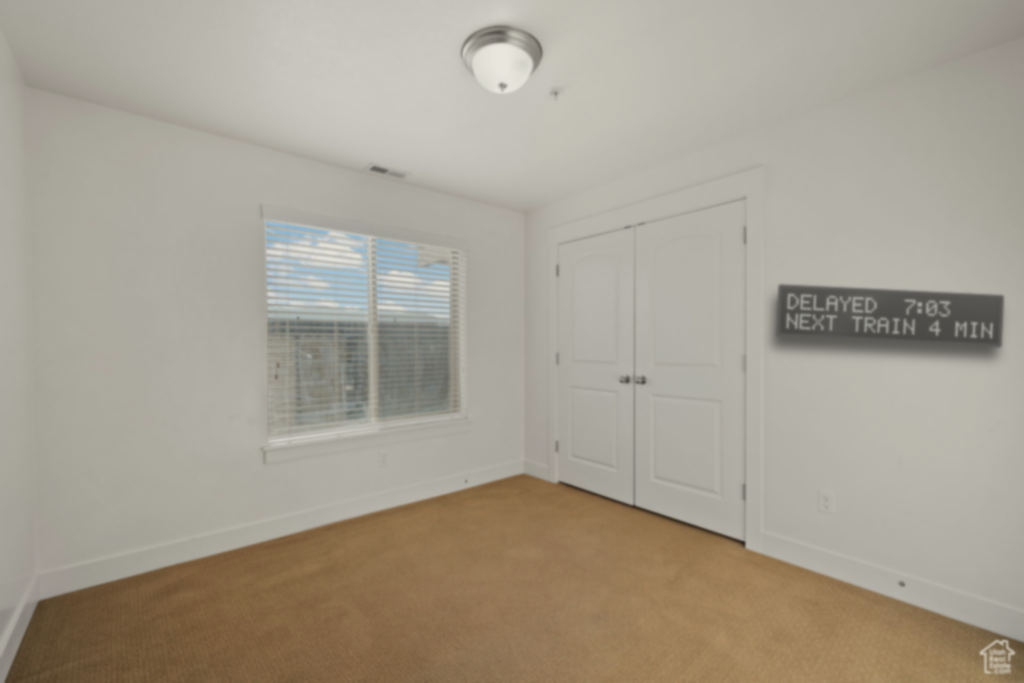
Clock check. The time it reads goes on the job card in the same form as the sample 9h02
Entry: 7h03
